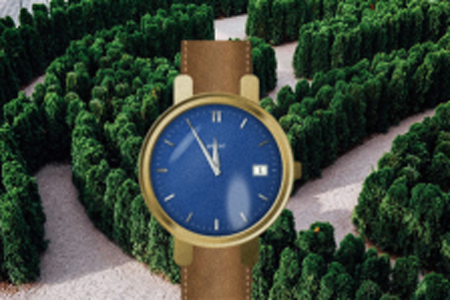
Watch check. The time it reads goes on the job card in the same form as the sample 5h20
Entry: 11h55
